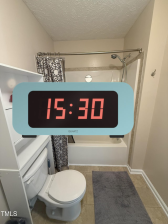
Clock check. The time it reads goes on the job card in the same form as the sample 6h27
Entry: 15h30
